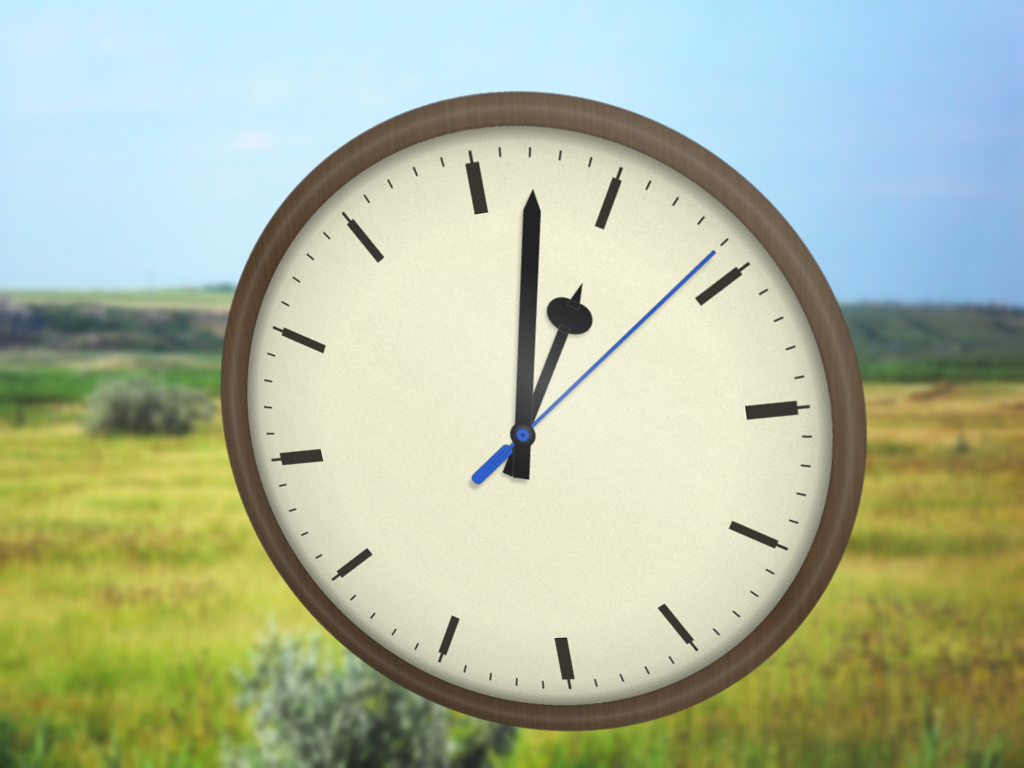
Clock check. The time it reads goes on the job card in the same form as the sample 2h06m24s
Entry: 1h02m09s
